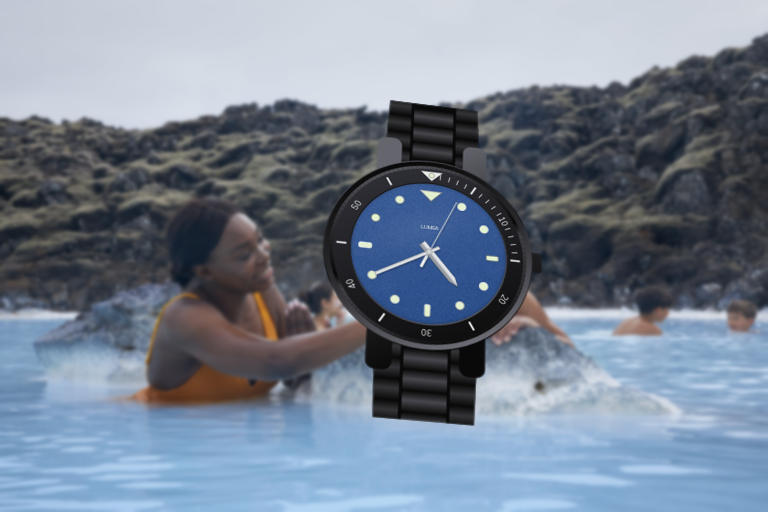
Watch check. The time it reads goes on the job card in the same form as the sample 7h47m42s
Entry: 4h40m04s
